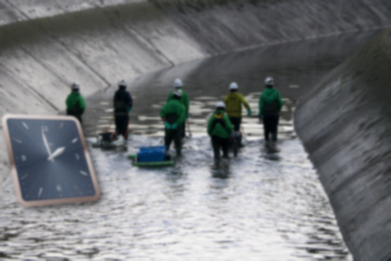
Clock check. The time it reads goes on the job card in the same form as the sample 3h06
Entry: 1h59
